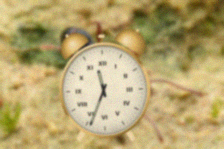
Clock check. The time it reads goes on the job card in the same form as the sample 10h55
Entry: 11h34
